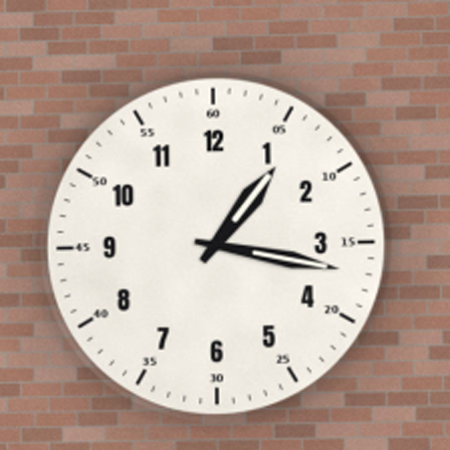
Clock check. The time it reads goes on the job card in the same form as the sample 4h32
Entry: 1h17
